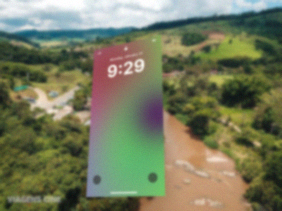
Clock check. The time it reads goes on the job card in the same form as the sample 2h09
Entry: 9h29
